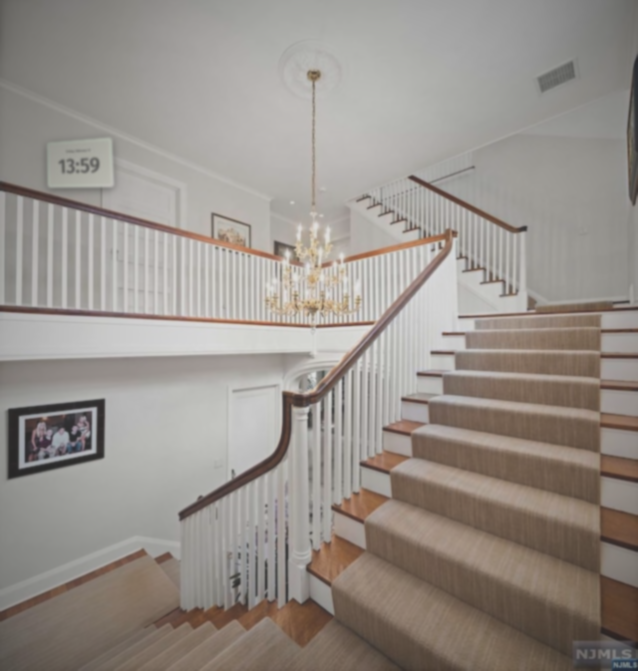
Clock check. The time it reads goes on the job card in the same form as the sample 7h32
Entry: 13h59
